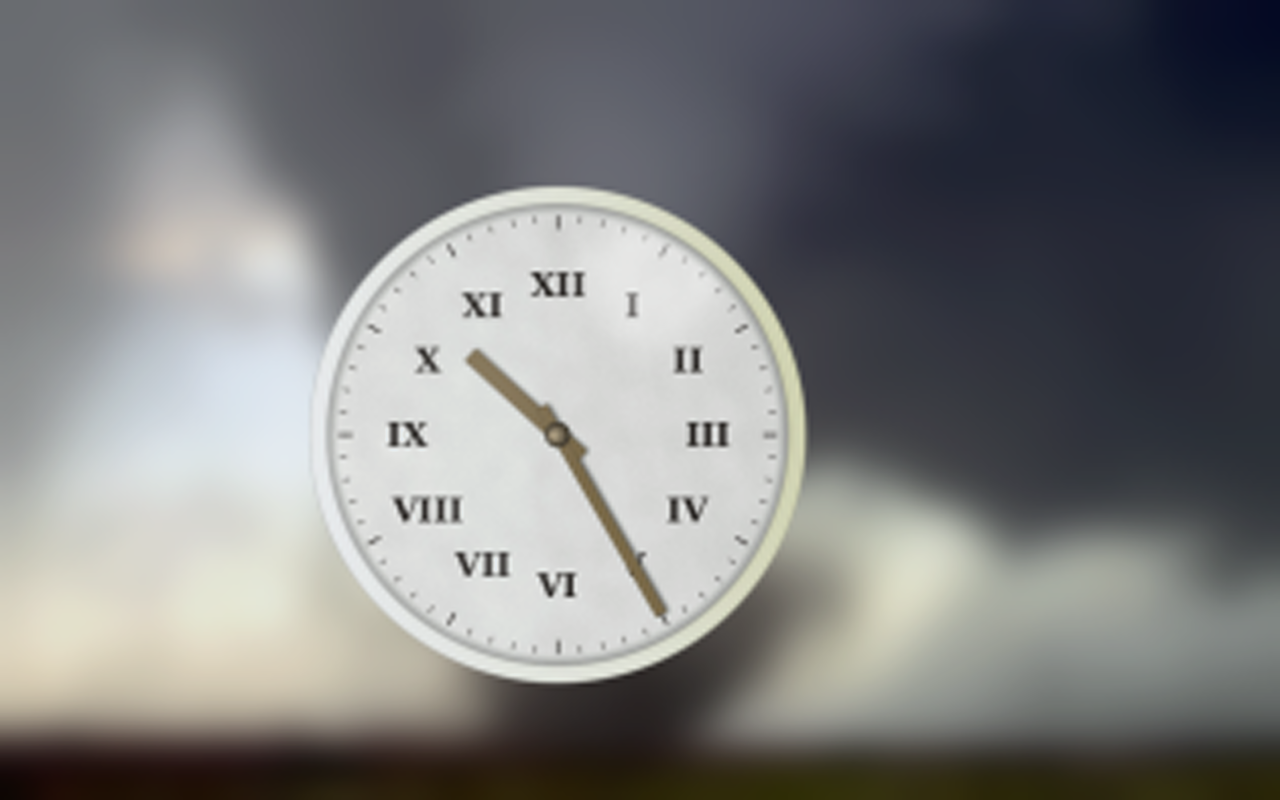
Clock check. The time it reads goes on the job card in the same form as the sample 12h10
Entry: 10h25
